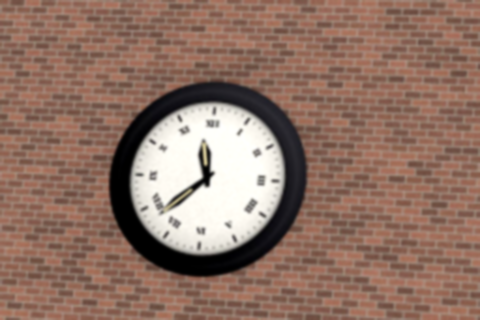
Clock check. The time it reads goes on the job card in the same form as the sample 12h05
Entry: 11h38
